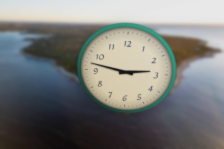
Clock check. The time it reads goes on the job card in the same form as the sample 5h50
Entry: 2h47
